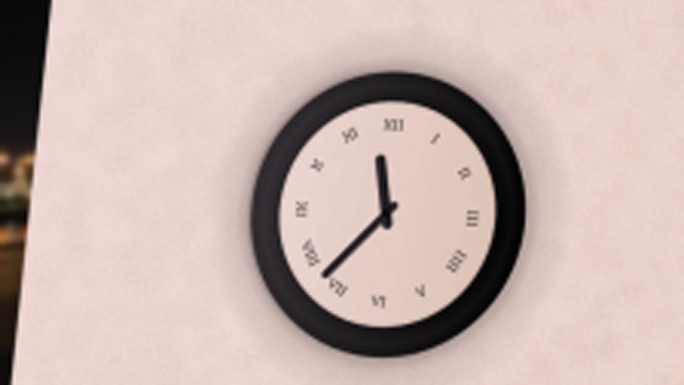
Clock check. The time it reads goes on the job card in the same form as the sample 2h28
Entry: 11h37
